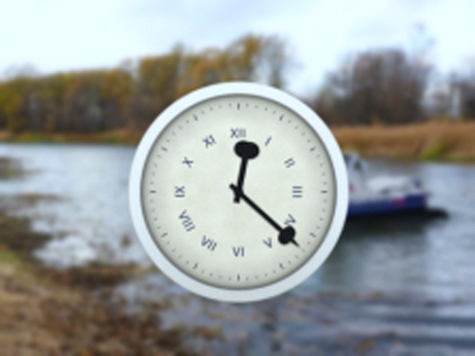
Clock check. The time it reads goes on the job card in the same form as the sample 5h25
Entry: 12h22
